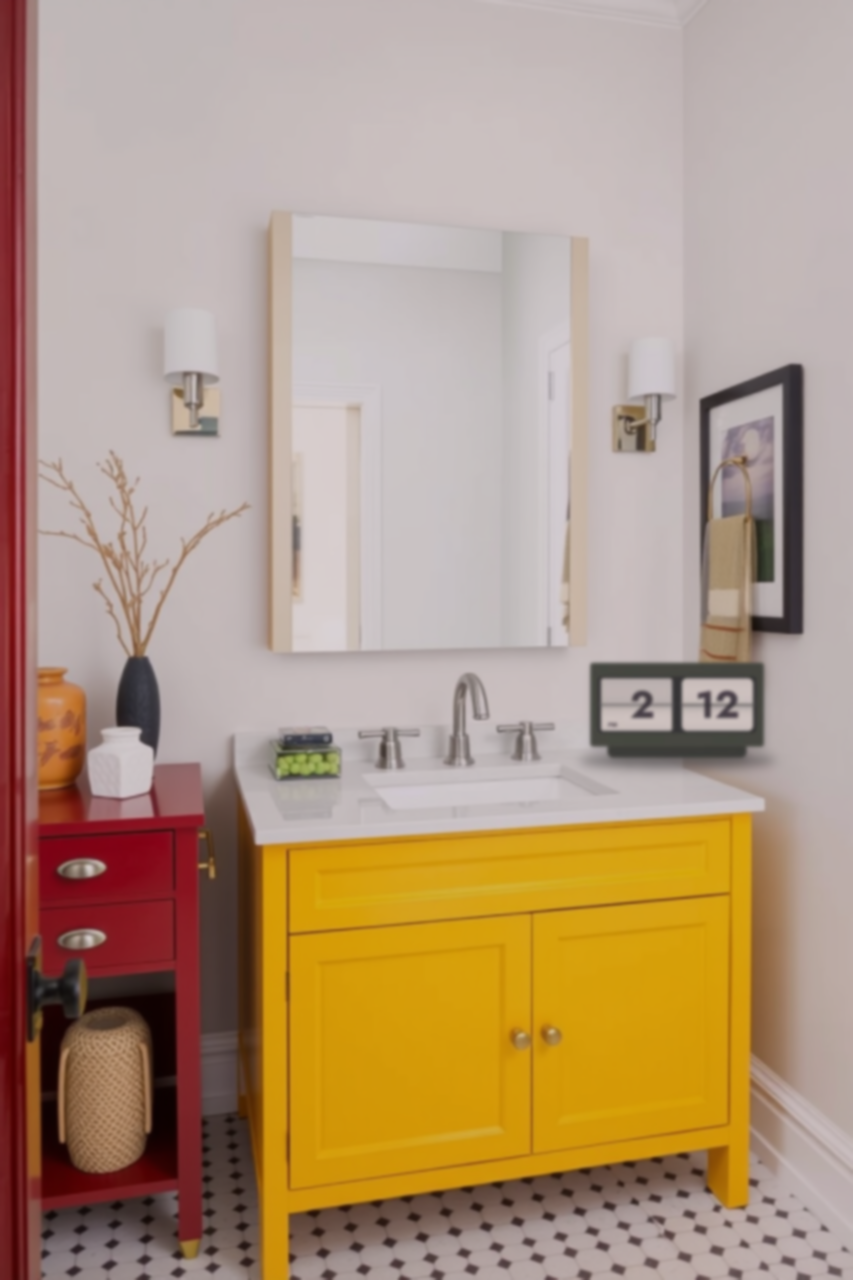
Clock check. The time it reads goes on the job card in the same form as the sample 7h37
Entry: 2h12
